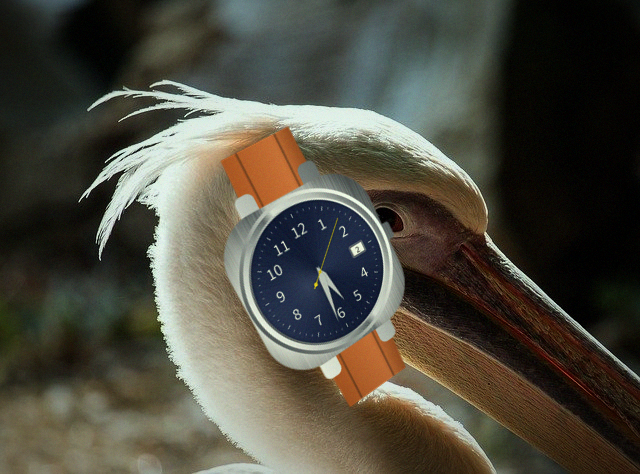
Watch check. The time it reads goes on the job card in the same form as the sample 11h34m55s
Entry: 5h31m08s
